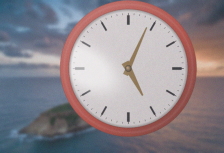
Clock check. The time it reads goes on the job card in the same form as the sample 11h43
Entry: 5h04
